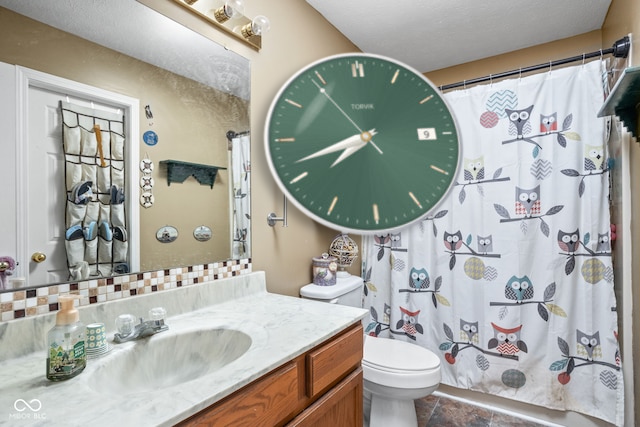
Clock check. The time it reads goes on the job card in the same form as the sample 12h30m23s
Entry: 7h41m54s
